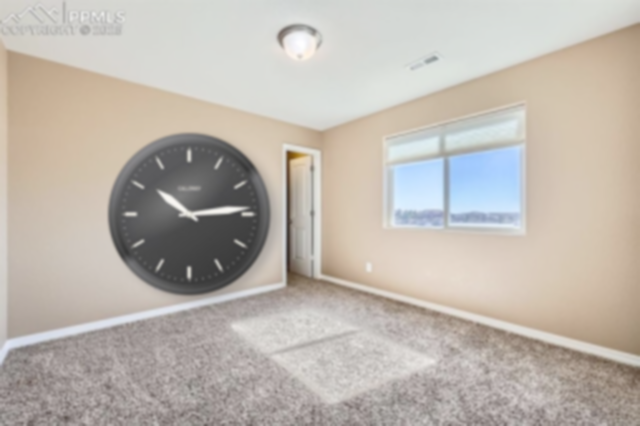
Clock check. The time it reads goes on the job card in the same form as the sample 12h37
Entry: 10h14
